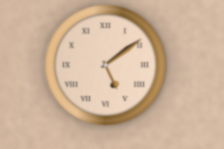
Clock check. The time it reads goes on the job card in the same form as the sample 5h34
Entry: 5h09
